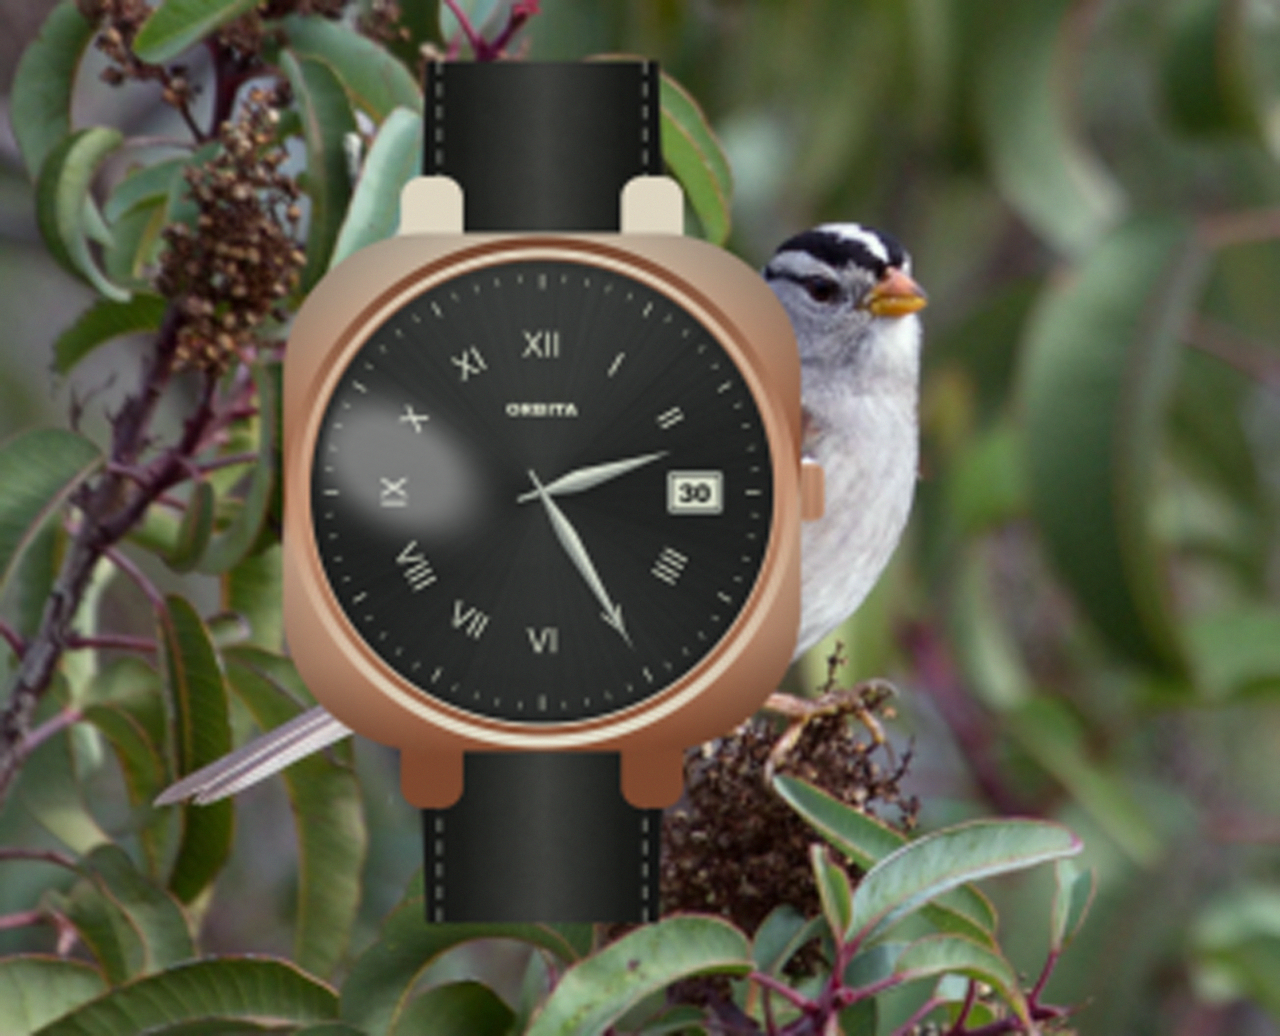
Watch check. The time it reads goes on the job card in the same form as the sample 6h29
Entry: 2h25
